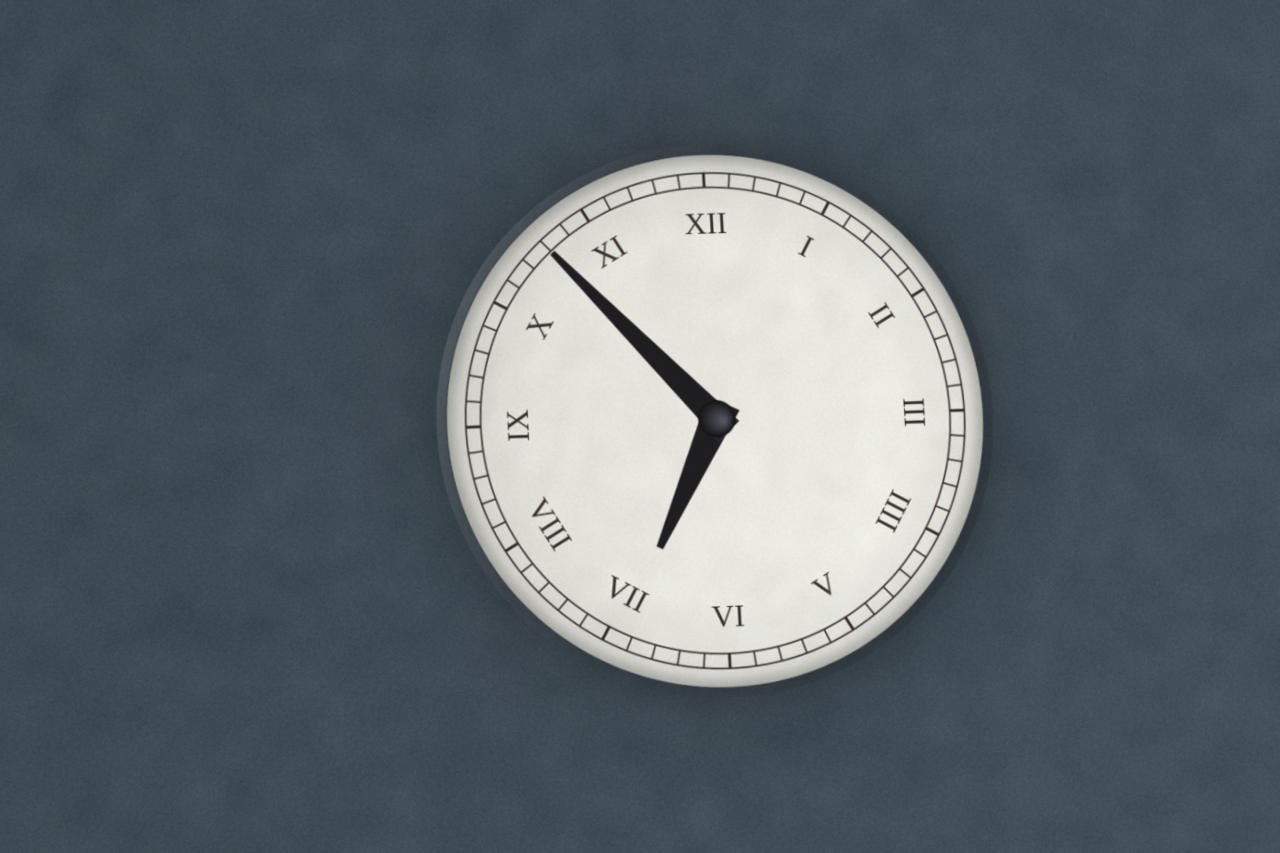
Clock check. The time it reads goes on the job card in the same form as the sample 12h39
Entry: 6h53
